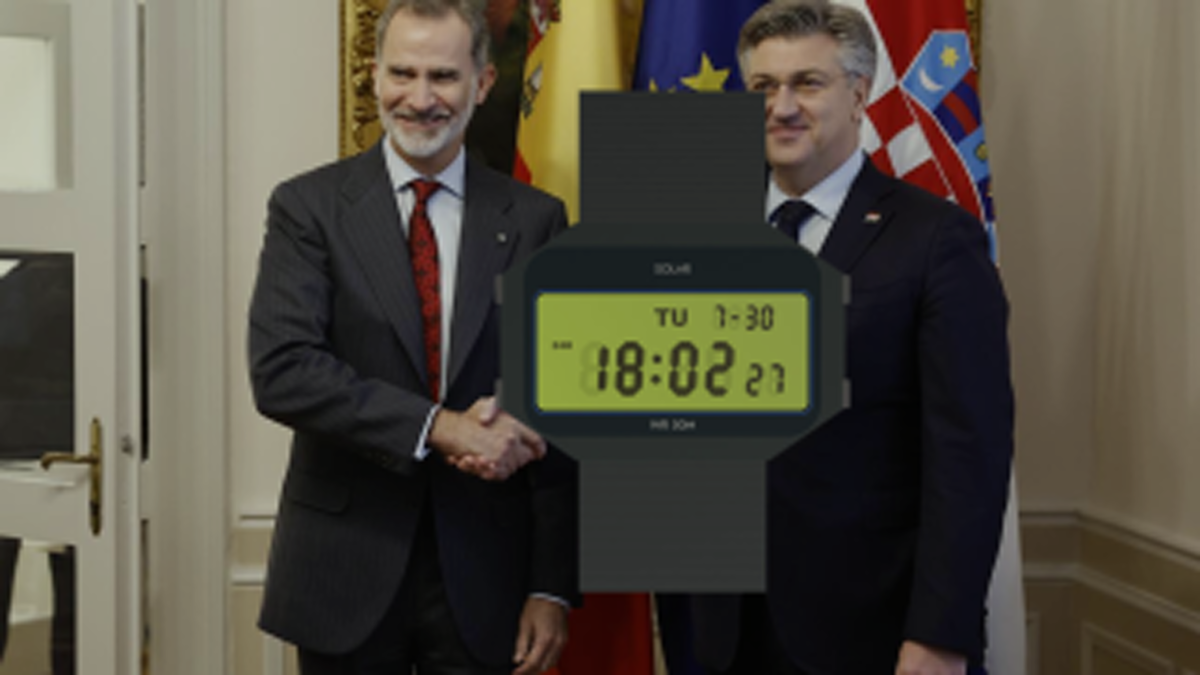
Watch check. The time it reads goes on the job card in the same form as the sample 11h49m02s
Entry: 18h02m27s
